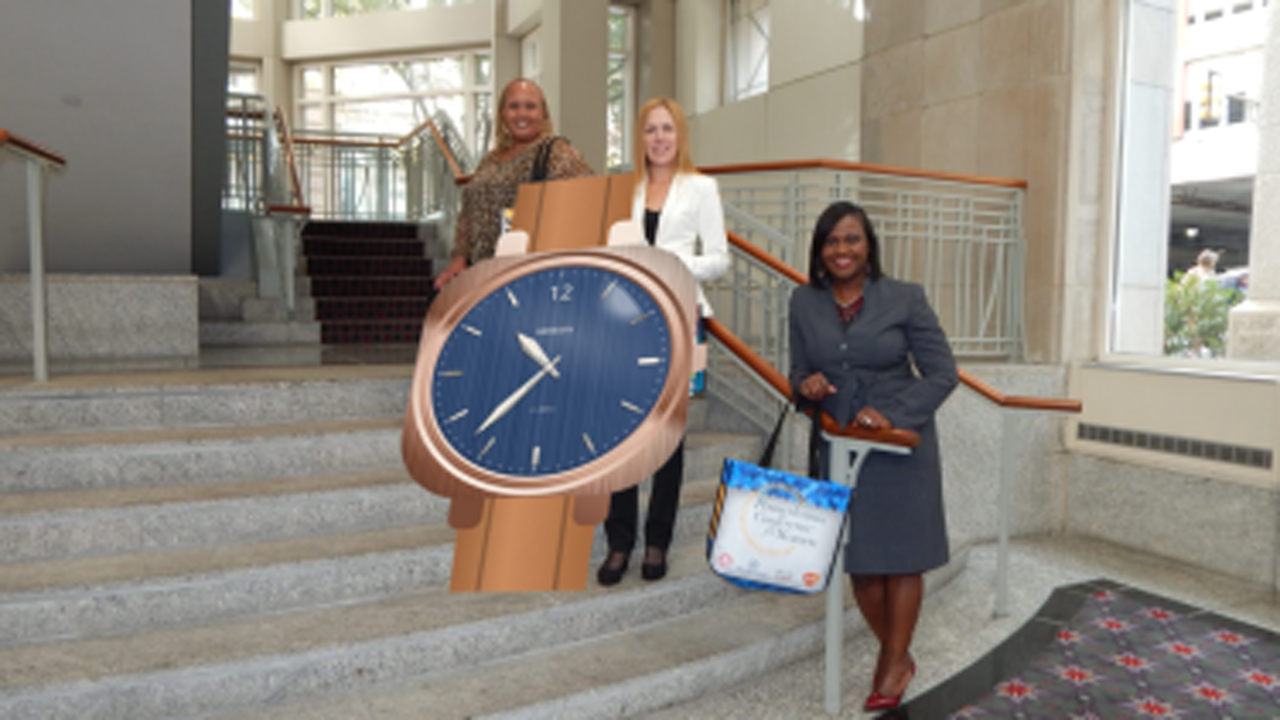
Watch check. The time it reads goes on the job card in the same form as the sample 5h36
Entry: 10h37
